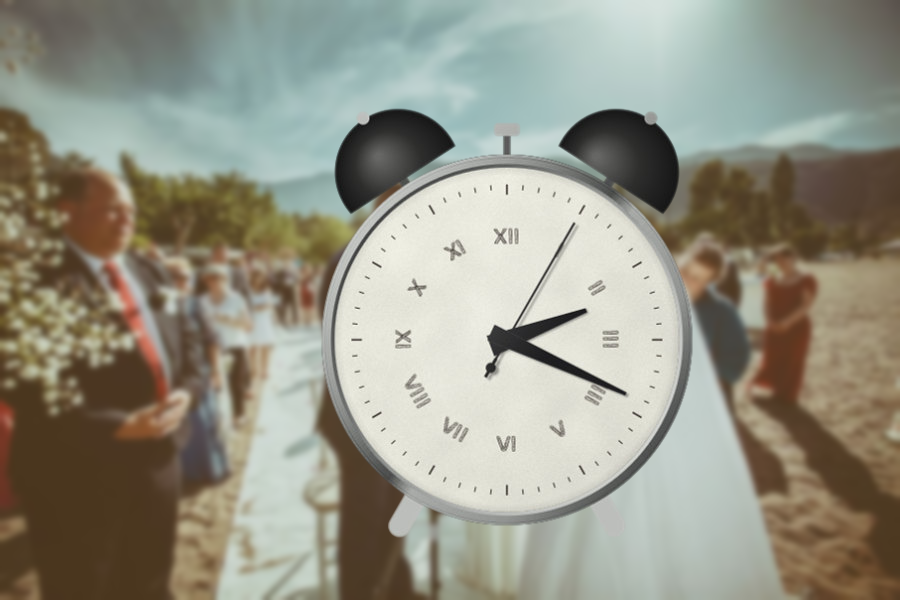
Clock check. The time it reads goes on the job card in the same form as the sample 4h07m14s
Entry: 2h19m05s
